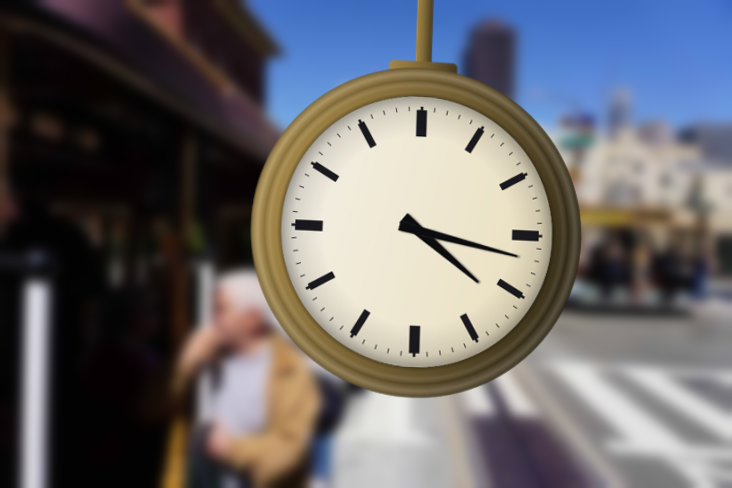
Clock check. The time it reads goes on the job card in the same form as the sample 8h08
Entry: 4h17
